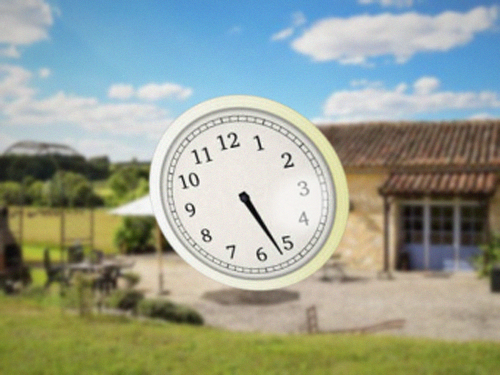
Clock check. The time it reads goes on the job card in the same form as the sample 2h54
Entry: 5h27
